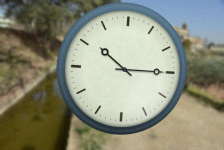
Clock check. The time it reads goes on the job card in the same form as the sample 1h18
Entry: 10h15
